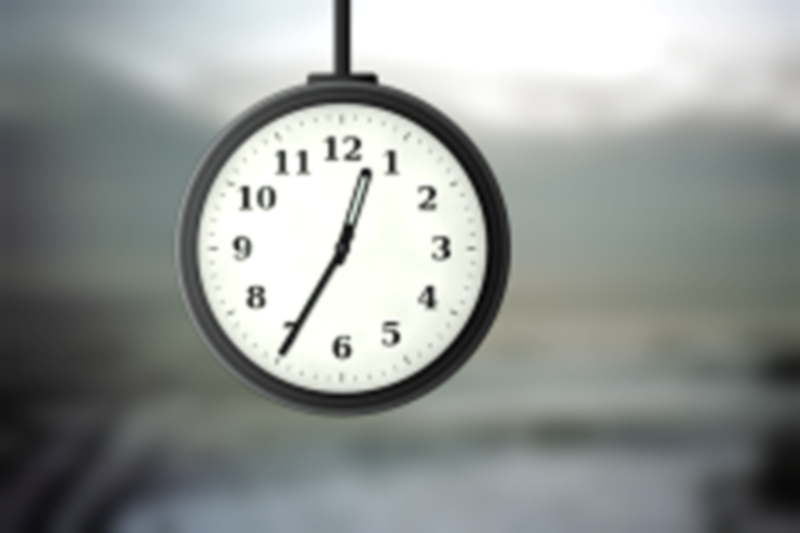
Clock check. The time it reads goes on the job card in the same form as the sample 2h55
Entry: 12h35
